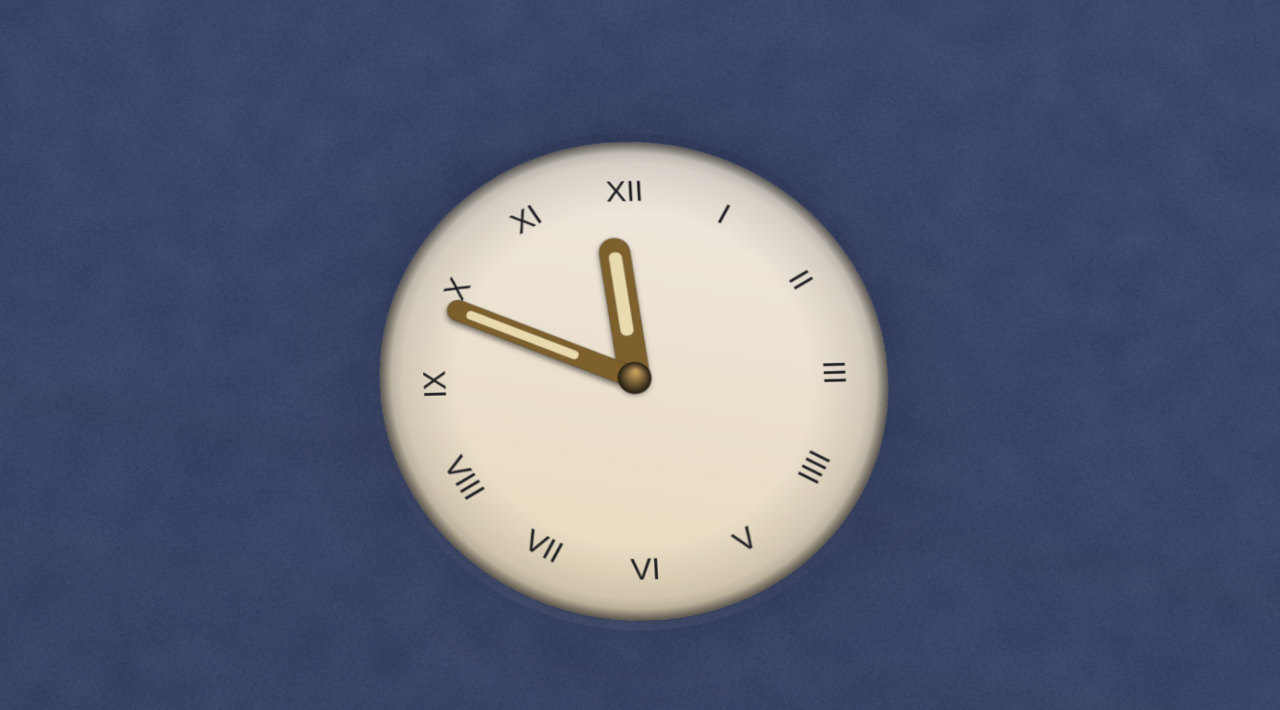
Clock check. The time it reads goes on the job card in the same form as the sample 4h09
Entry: 11h49
